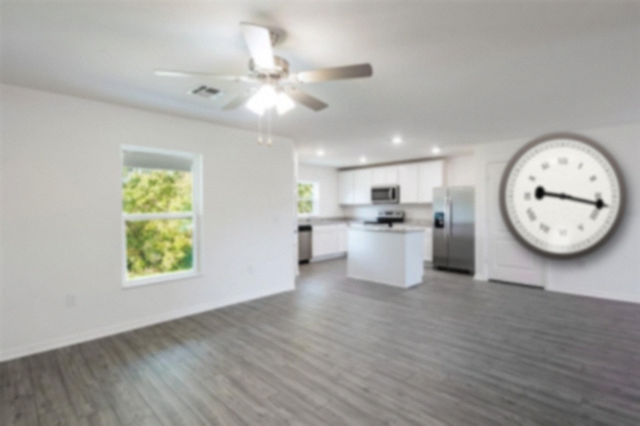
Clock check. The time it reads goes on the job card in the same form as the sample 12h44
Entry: 9h17
